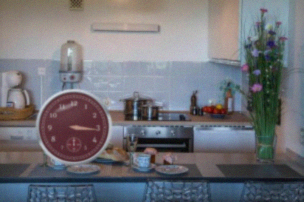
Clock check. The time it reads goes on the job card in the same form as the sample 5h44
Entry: 3h16
